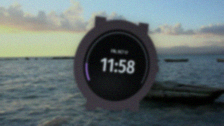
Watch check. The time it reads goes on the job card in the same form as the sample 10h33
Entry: 11h58
